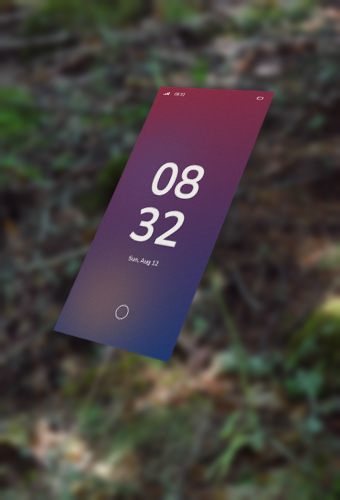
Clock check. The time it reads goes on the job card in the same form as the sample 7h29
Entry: 8h32
